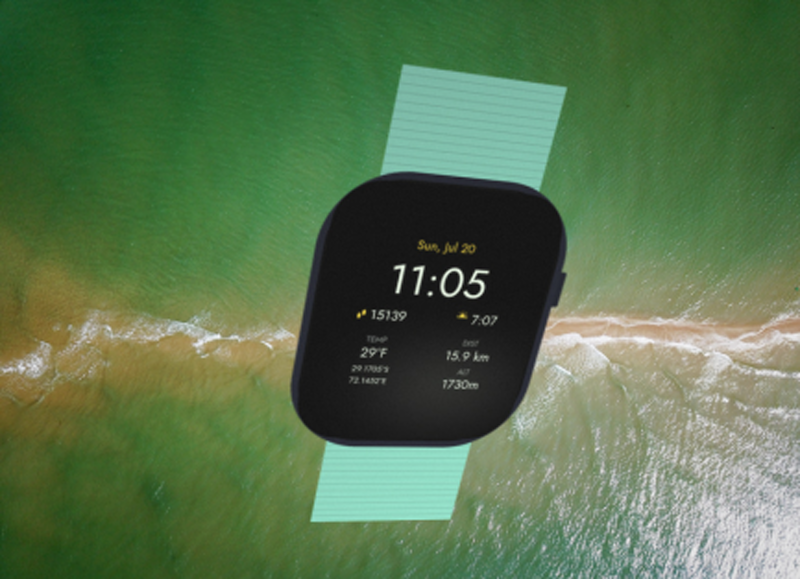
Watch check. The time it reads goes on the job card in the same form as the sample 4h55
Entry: 11h05
